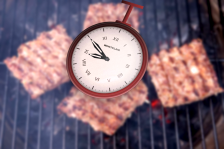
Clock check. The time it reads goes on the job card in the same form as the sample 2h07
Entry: 8h50
